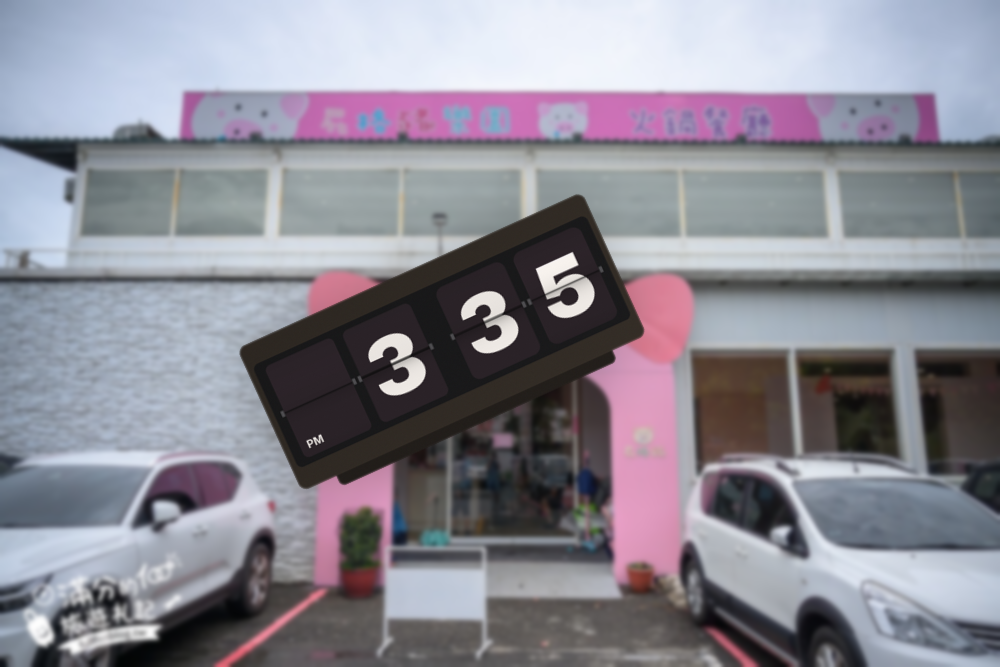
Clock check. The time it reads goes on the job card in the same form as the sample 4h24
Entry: 3h35
